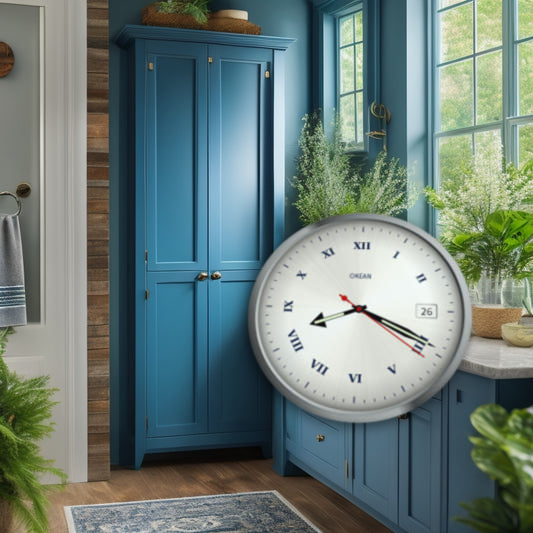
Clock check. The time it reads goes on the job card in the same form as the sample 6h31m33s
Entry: 8h19m21s
